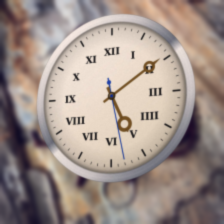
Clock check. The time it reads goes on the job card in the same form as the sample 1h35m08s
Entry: 5h09m28s
